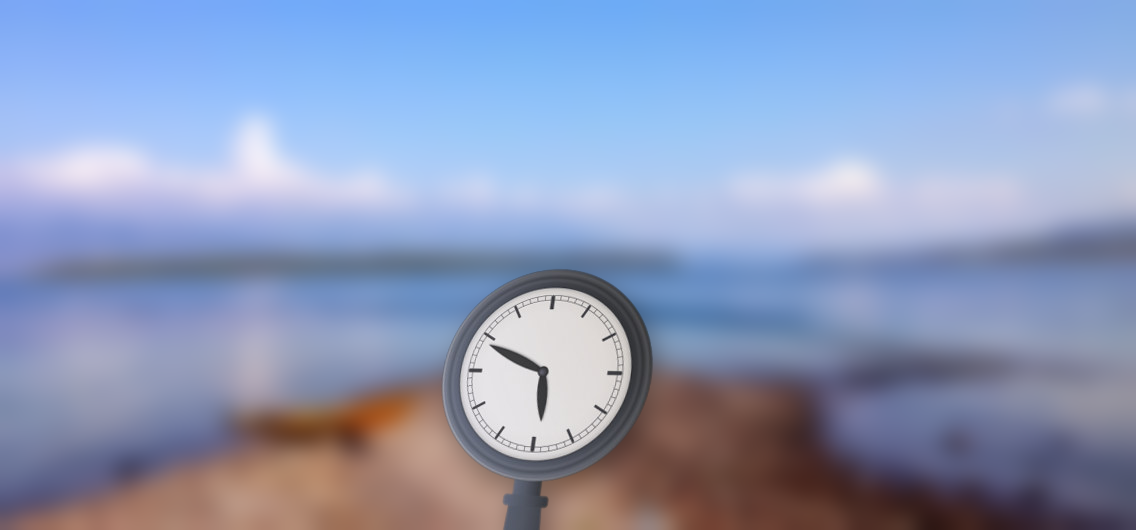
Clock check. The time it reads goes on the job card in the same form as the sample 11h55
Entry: 5h49
